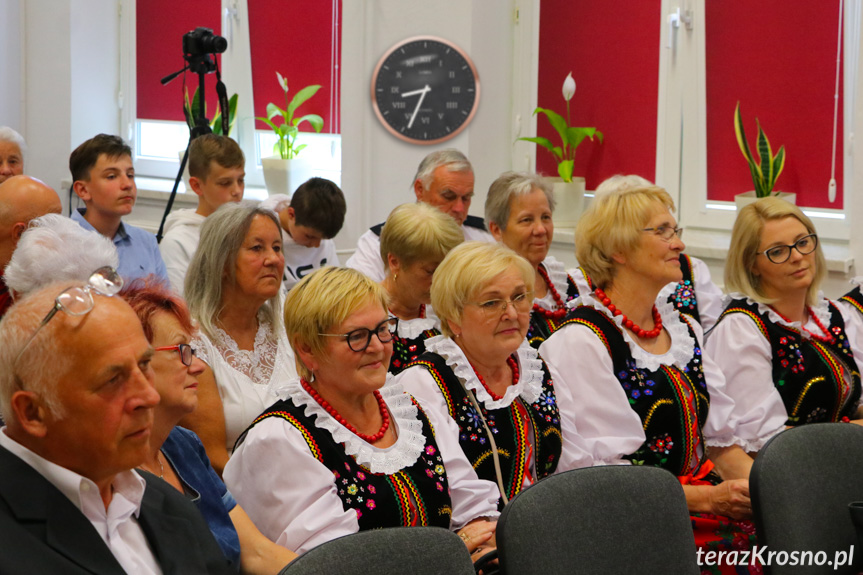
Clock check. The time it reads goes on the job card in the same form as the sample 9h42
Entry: 8h34
